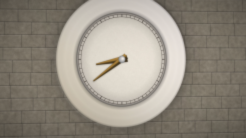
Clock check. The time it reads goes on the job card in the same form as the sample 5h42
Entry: 8h39
